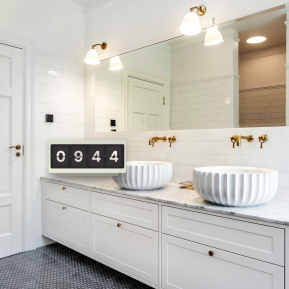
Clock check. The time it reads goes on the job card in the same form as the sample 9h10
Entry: 9h44
